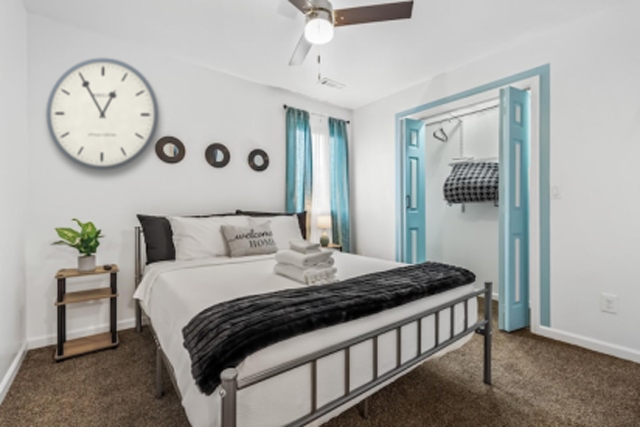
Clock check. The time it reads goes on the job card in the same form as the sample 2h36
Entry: 12h55
